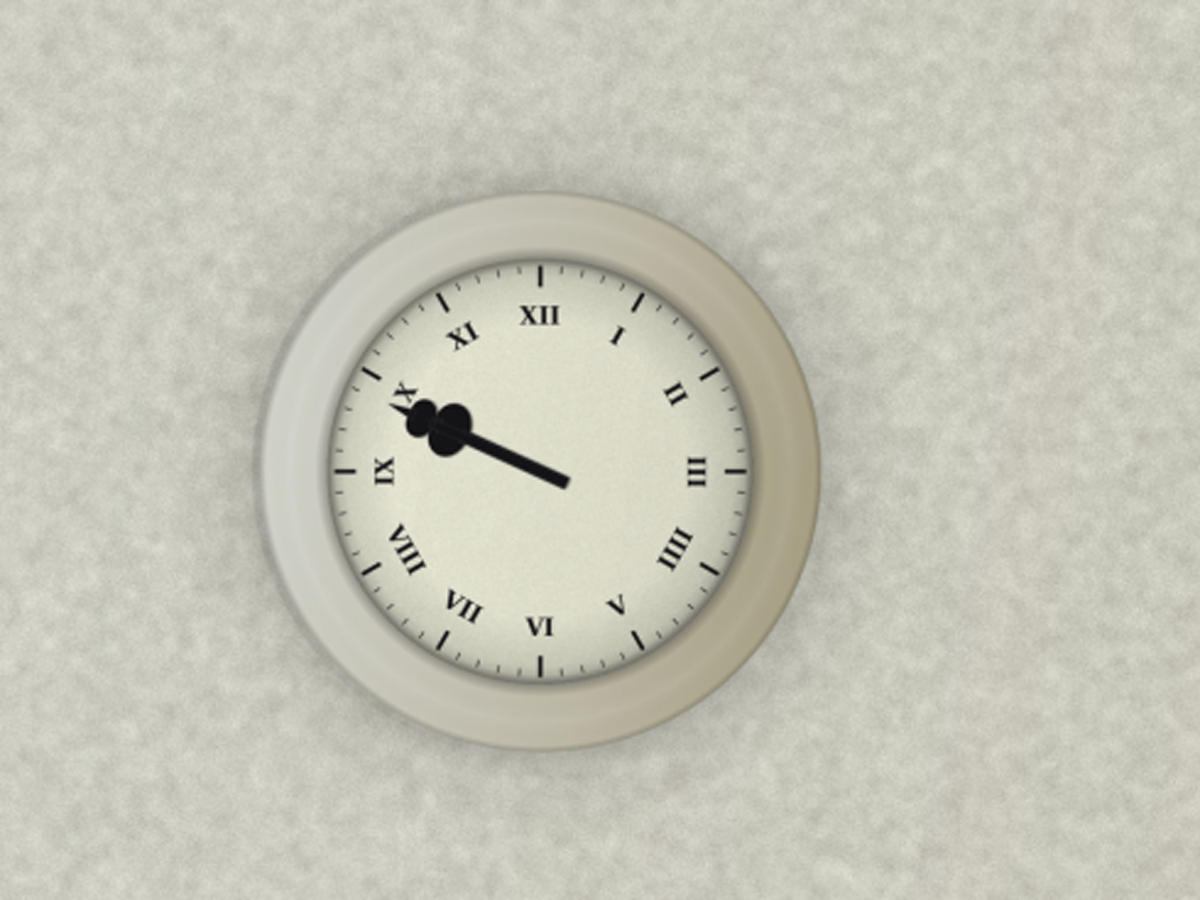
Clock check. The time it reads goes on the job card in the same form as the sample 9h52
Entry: 9h49
